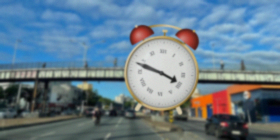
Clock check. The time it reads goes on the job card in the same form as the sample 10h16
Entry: 3h48
